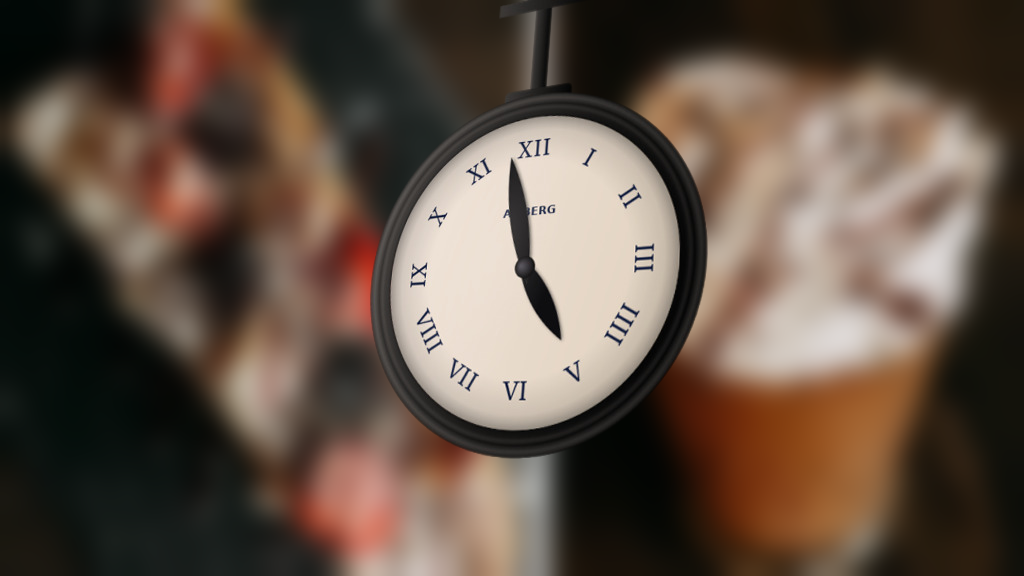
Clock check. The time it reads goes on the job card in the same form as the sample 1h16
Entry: 4h58
